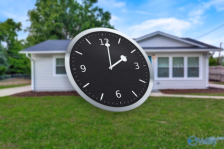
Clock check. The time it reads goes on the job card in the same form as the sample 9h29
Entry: 2h01
